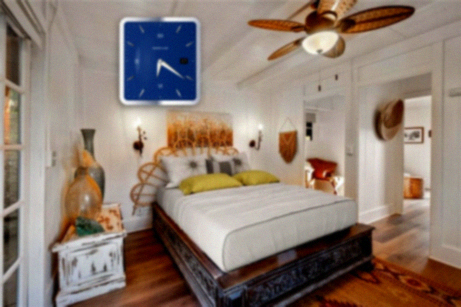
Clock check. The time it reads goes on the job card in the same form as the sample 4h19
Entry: 6h21
